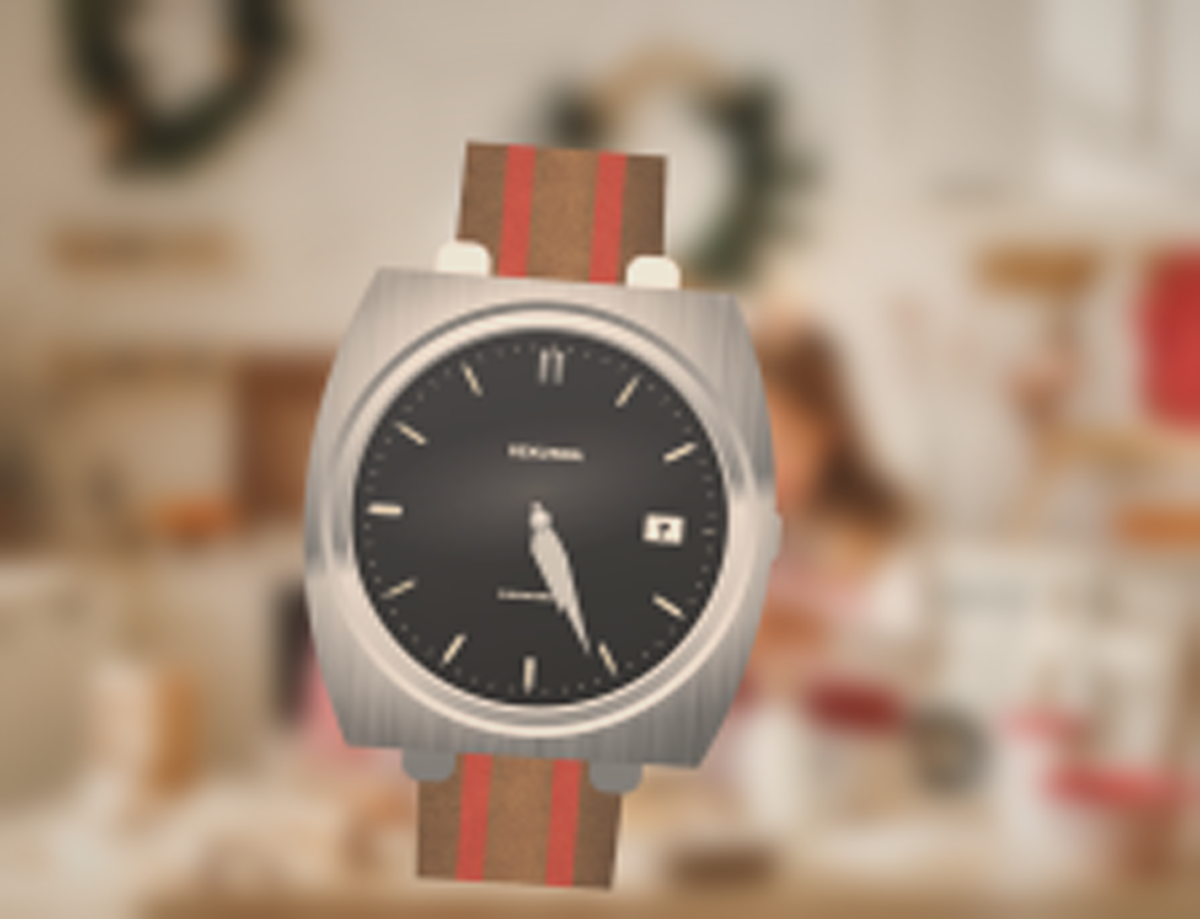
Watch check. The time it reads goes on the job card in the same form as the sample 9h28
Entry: 5h26
